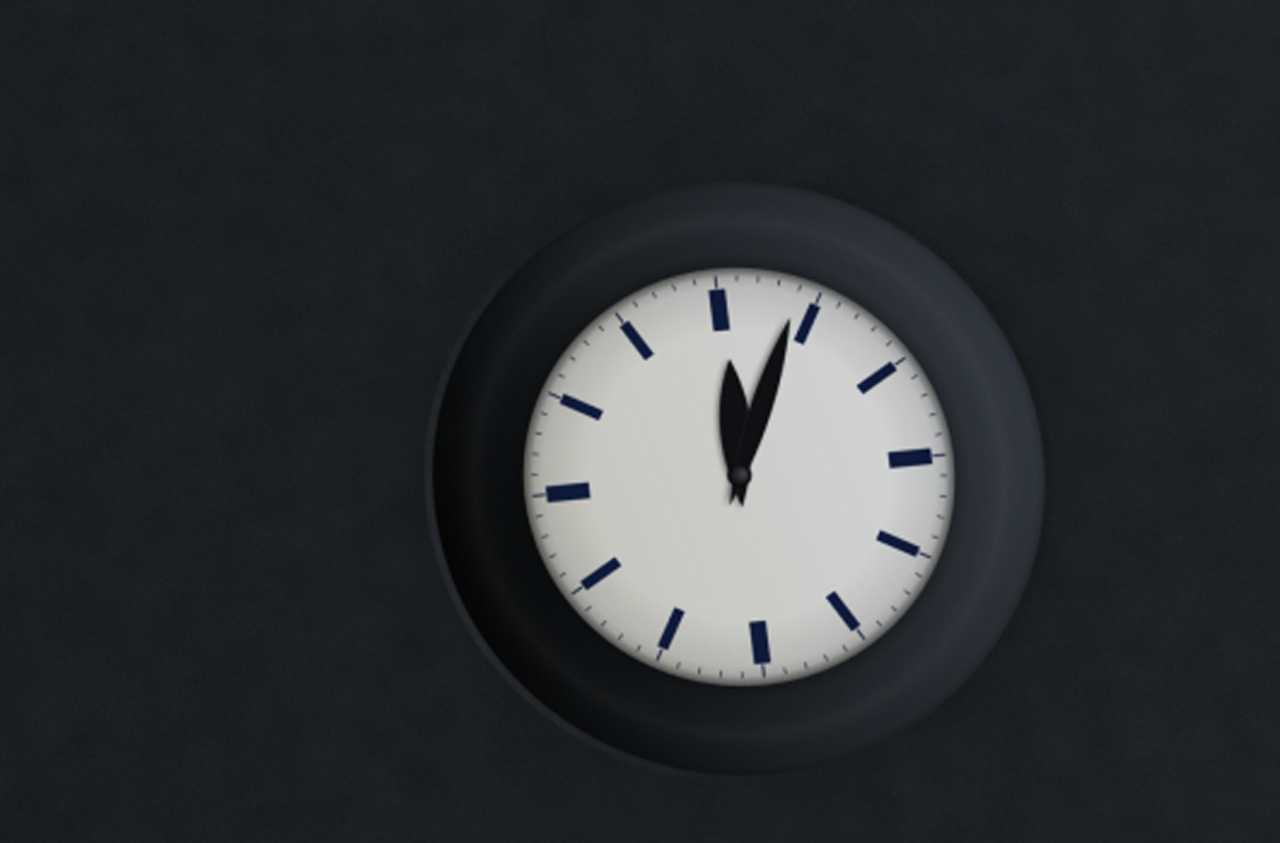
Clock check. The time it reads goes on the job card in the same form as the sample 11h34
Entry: 12h04
